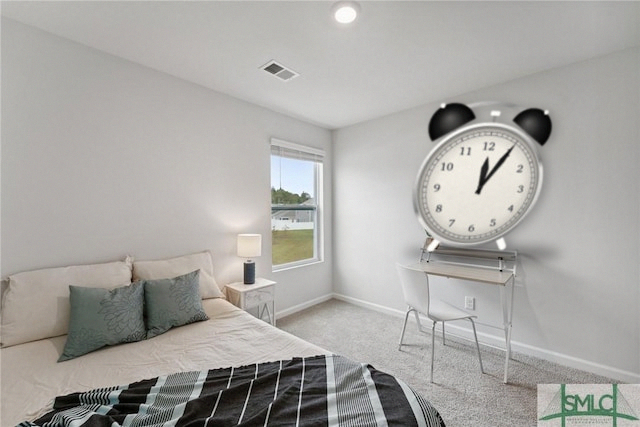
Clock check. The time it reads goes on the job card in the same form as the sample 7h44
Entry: 12h05
